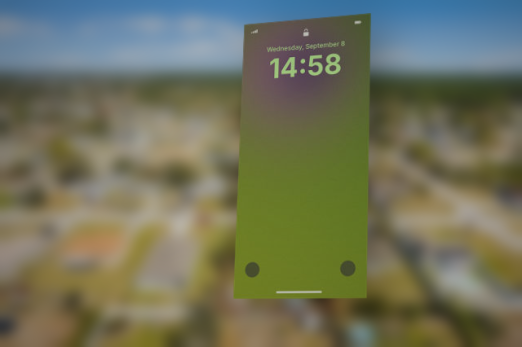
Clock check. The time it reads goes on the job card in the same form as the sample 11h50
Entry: 14h58
